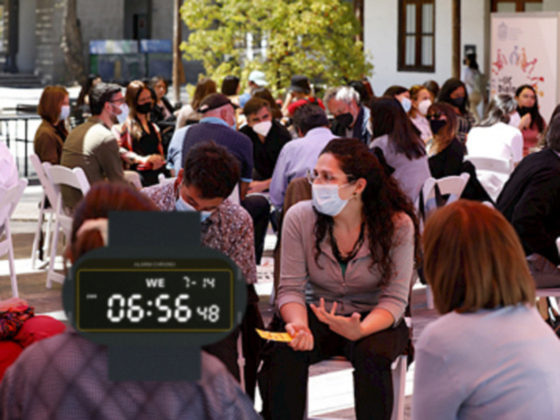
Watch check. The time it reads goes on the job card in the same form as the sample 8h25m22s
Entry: 6h56m48s
